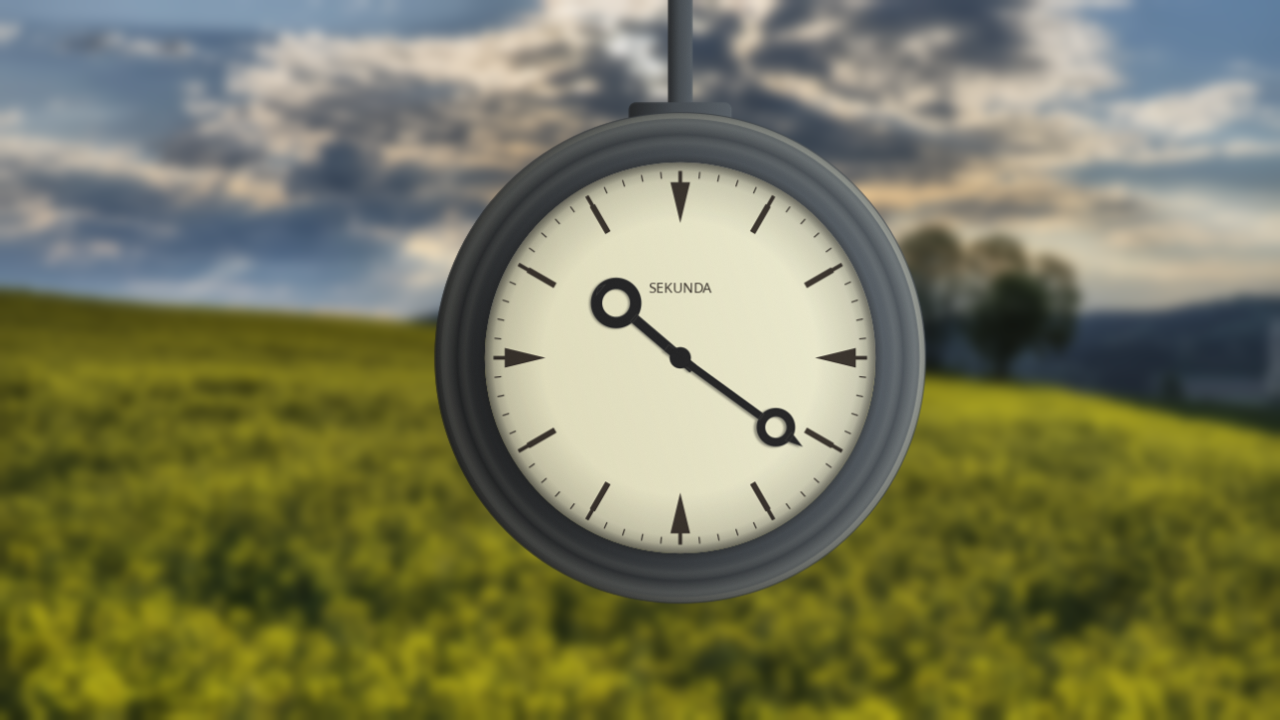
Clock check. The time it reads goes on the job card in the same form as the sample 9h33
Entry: 10h21
